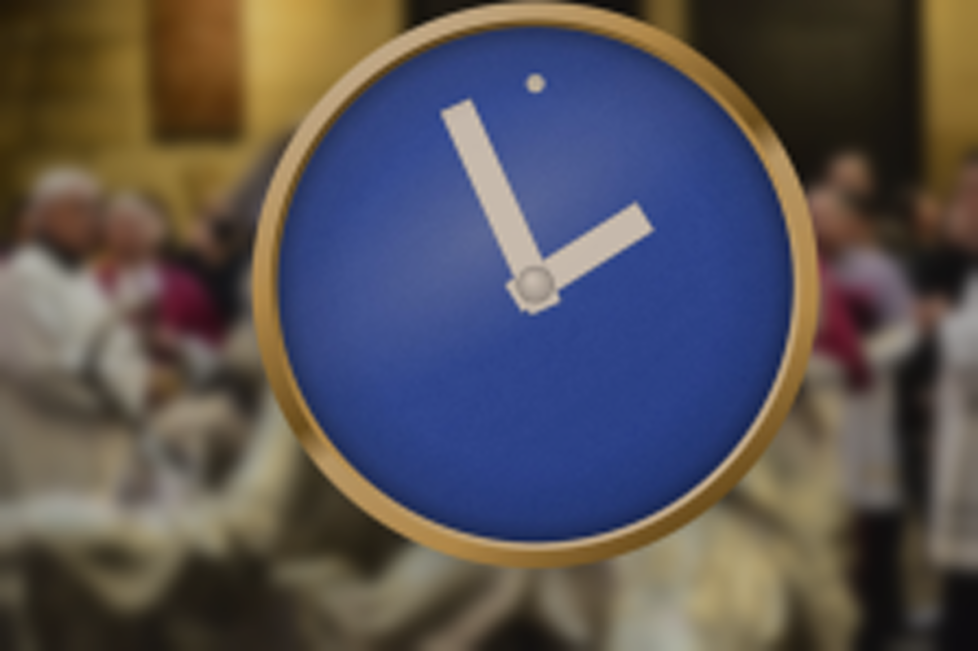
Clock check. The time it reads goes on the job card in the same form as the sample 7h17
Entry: 1h56
